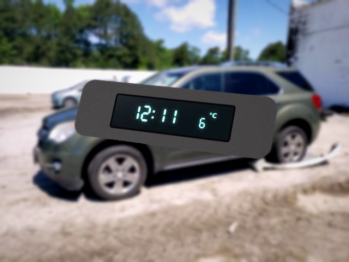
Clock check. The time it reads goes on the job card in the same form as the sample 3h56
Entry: 12h11
